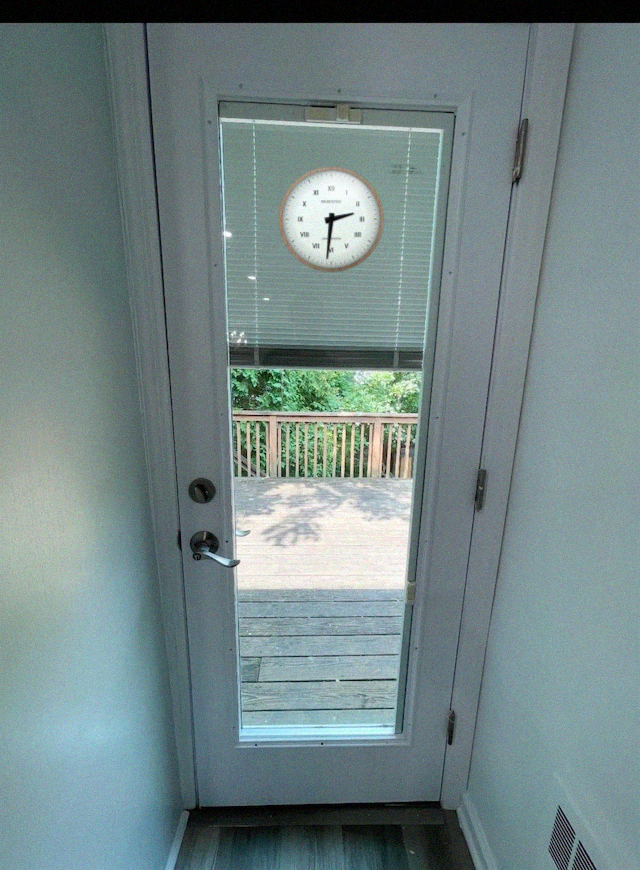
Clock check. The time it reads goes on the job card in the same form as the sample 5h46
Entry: 2h31
